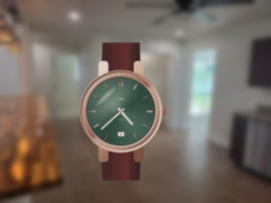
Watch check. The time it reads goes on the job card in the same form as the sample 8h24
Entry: 4h38
